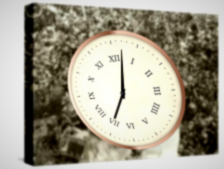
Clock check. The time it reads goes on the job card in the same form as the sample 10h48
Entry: 7h02
